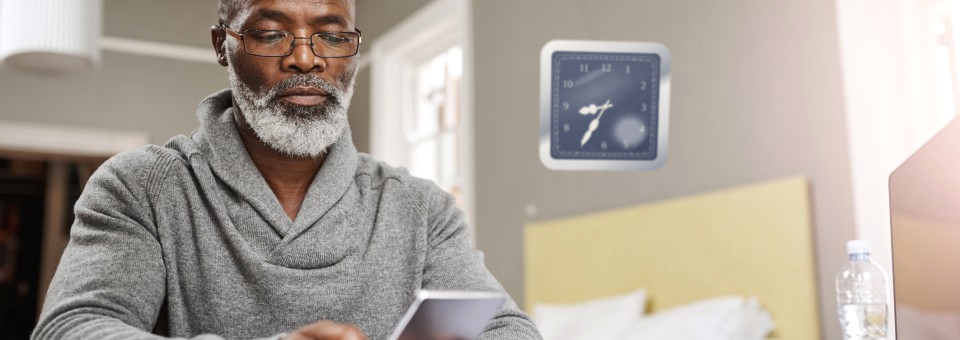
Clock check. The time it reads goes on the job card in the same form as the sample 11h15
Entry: 8h35
